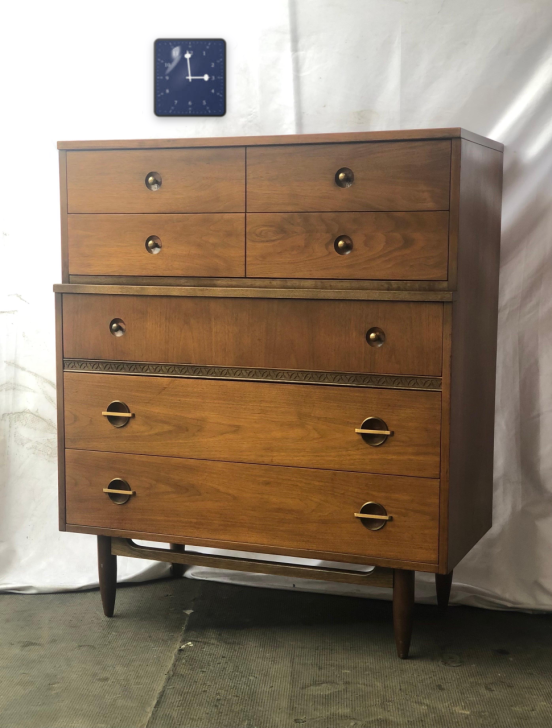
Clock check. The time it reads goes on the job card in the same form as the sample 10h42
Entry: 2h59
